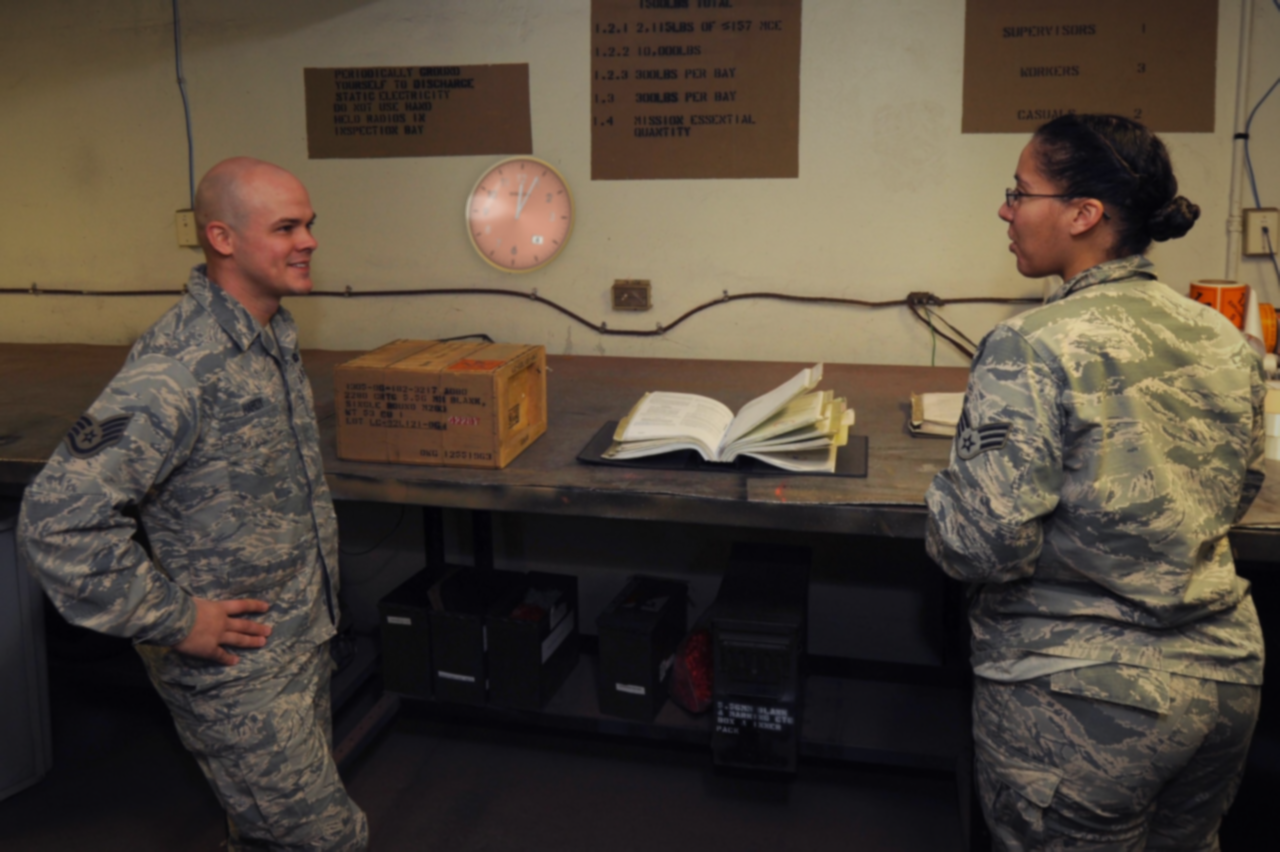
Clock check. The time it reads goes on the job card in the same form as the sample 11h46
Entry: 12h04
